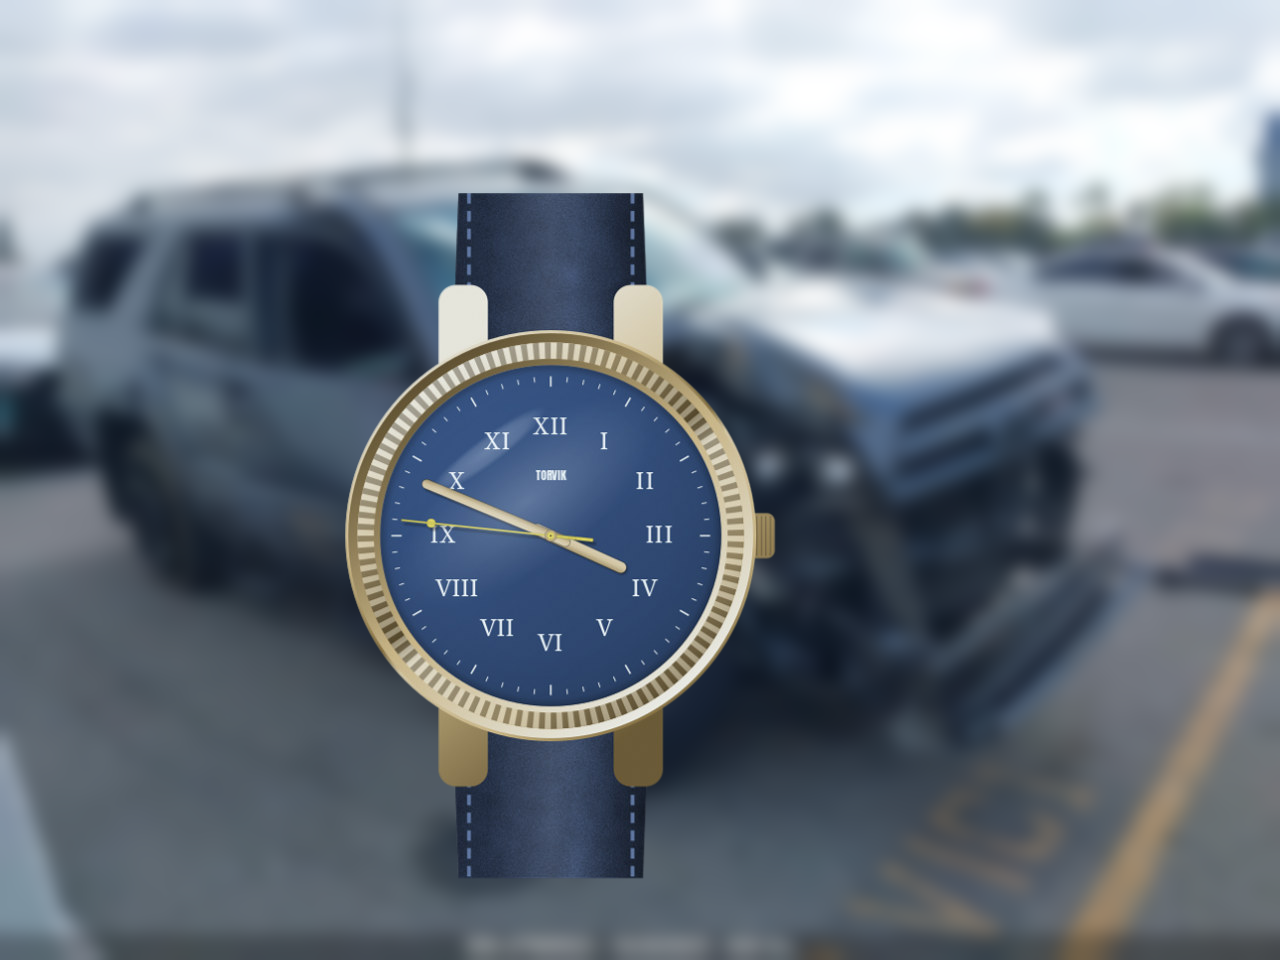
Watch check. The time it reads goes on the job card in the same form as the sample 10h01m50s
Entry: 3h48m46s
